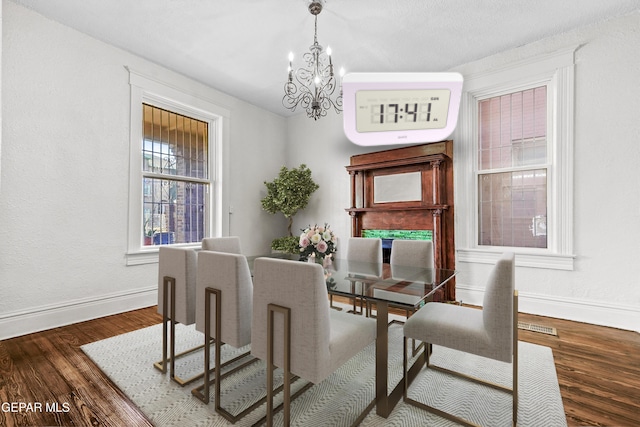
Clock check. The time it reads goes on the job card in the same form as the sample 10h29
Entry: 17h41
